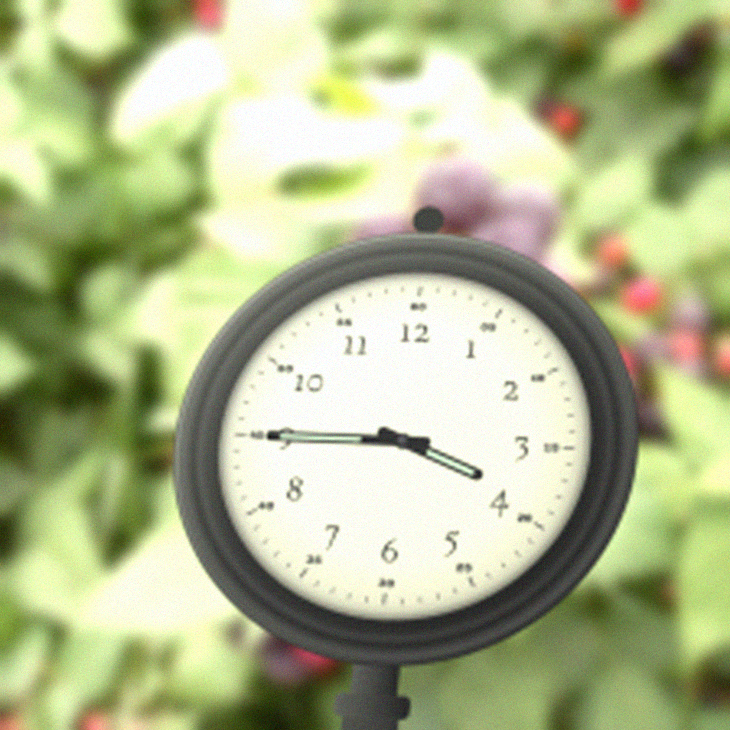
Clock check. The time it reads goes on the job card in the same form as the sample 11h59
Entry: 3h45
